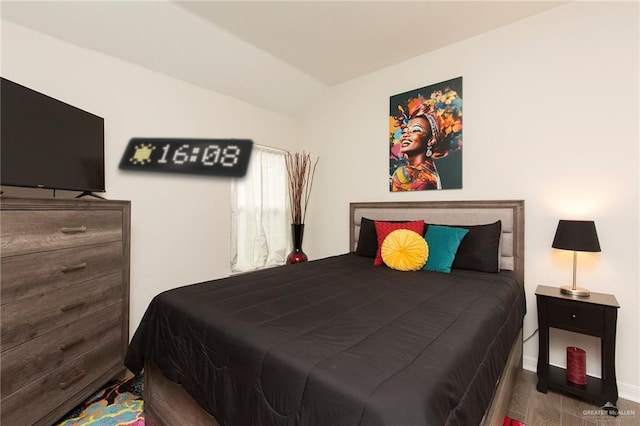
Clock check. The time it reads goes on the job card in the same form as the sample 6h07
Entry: 16h08
